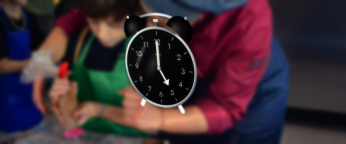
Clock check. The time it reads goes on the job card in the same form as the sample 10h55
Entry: 5h00
